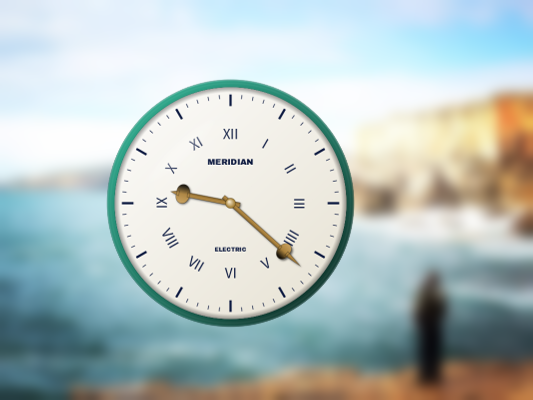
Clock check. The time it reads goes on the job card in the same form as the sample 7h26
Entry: 9h22
